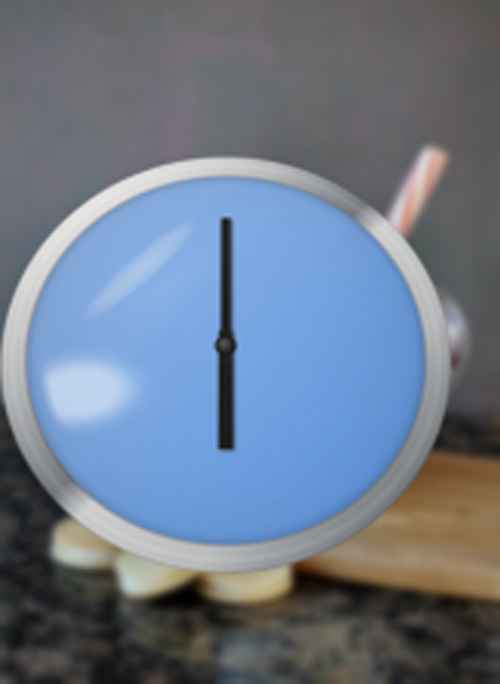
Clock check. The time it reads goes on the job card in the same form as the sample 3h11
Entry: 6h00
